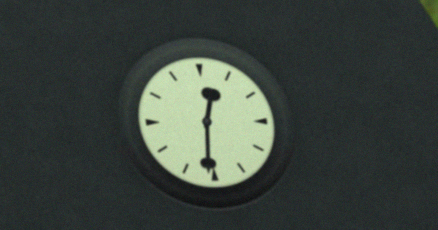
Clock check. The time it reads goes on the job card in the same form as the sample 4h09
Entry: 12h31
